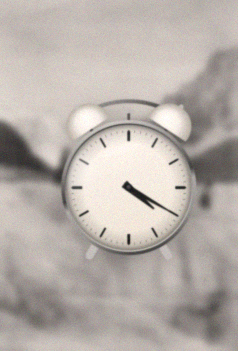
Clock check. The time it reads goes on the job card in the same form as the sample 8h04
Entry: 4h20
